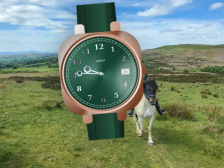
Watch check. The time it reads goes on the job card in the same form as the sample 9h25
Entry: 9h46
